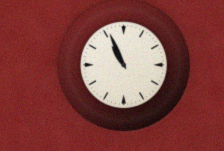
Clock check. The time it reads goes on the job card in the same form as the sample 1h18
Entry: 10h56
